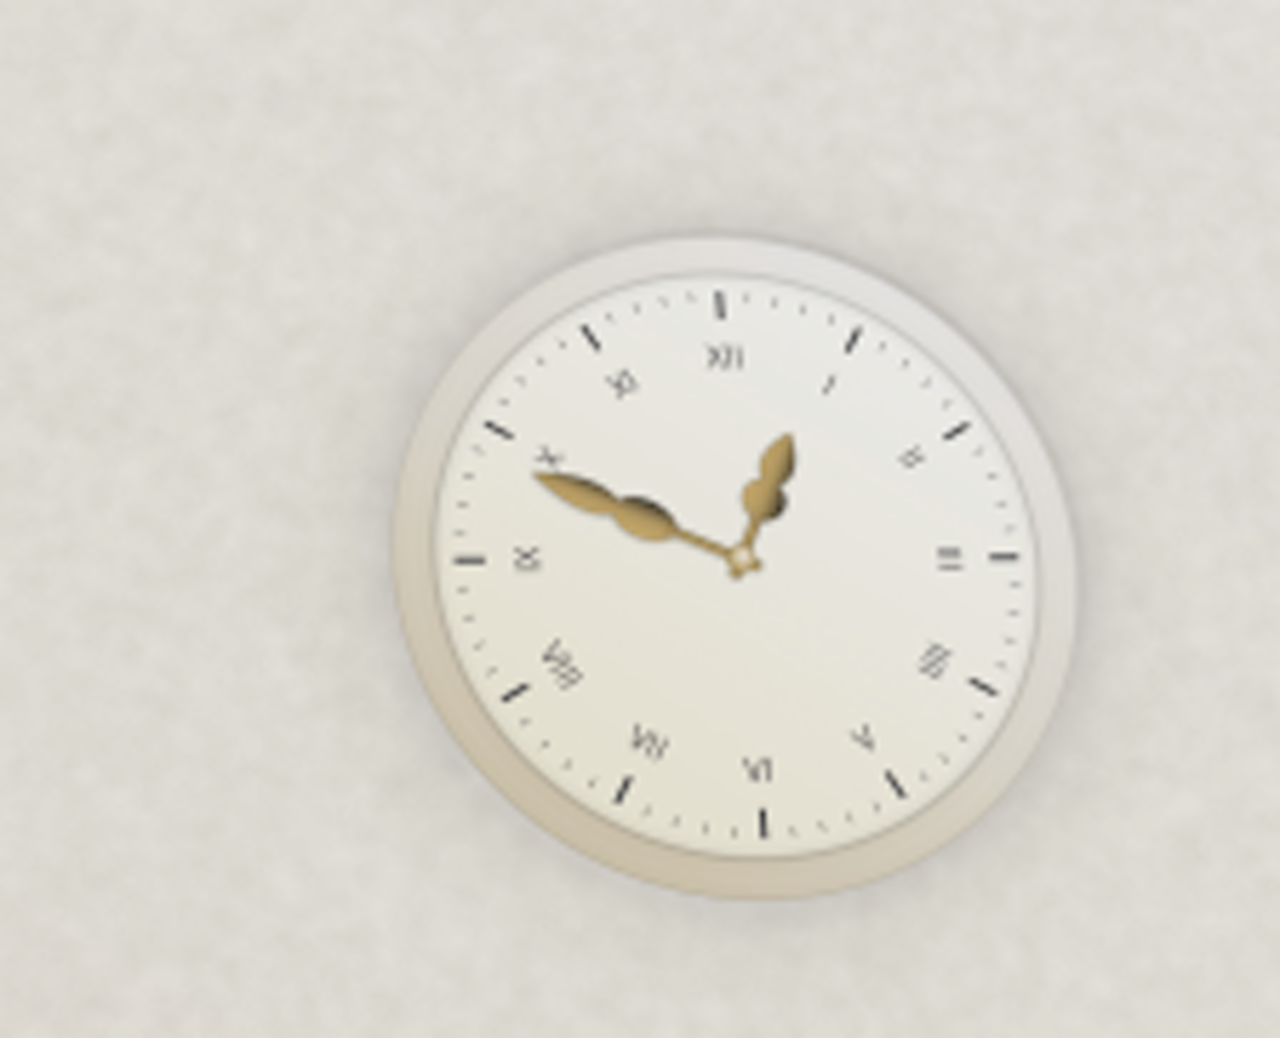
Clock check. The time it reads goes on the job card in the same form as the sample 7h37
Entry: 12h49
